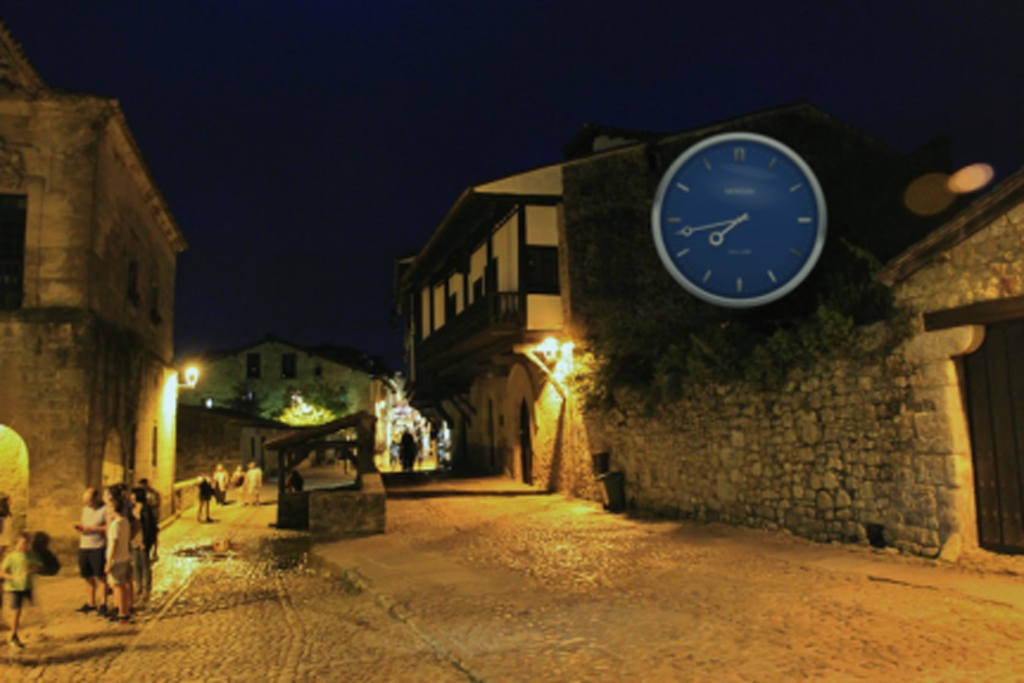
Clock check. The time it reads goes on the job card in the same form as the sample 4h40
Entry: 7h43
